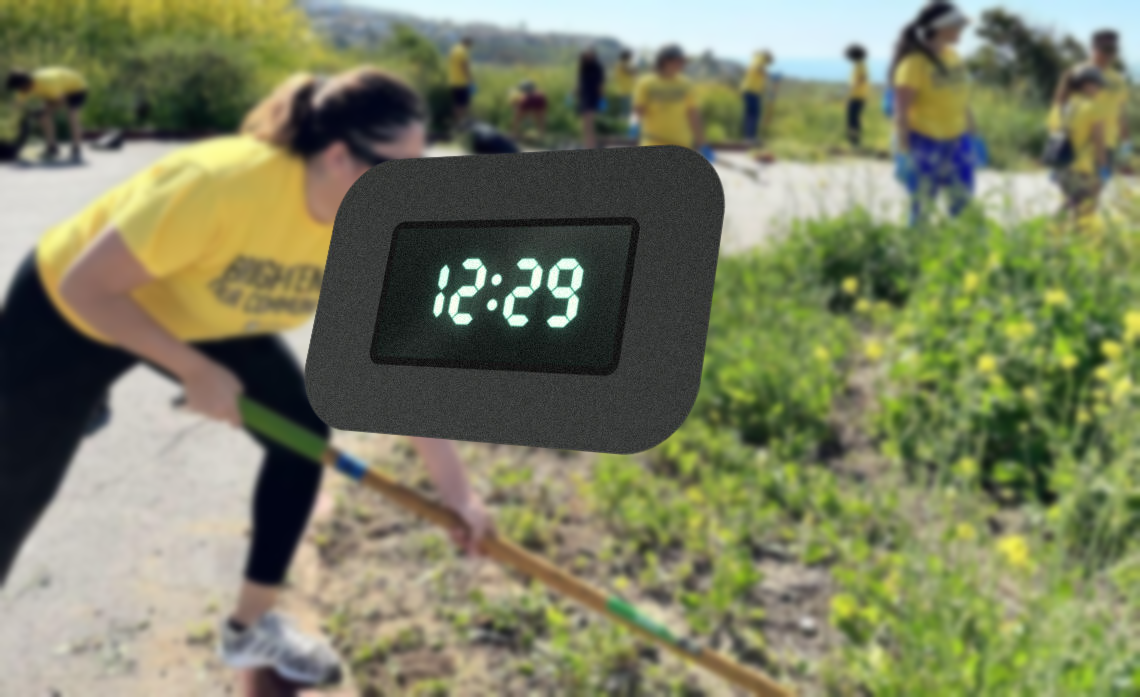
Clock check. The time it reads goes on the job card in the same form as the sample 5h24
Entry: 12h29
